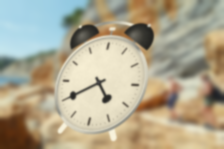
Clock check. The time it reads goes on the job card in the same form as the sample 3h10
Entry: 4h40
